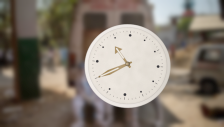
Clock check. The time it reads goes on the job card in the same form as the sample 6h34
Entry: 10h40
